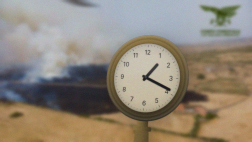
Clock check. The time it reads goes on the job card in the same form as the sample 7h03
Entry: 1h19
